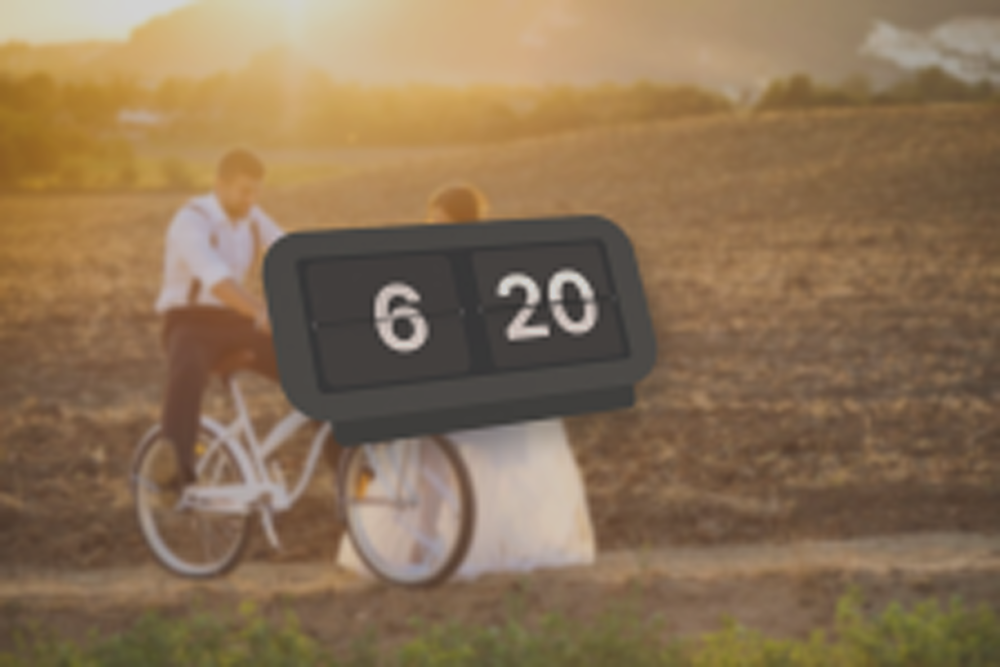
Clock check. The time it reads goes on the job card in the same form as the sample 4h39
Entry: 6h20
